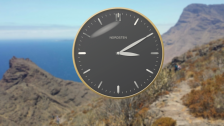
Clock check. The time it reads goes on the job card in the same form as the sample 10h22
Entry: 3h10
